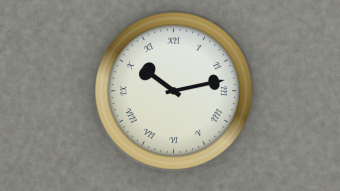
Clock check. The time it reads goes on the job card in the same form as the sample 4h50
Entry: 10h13
